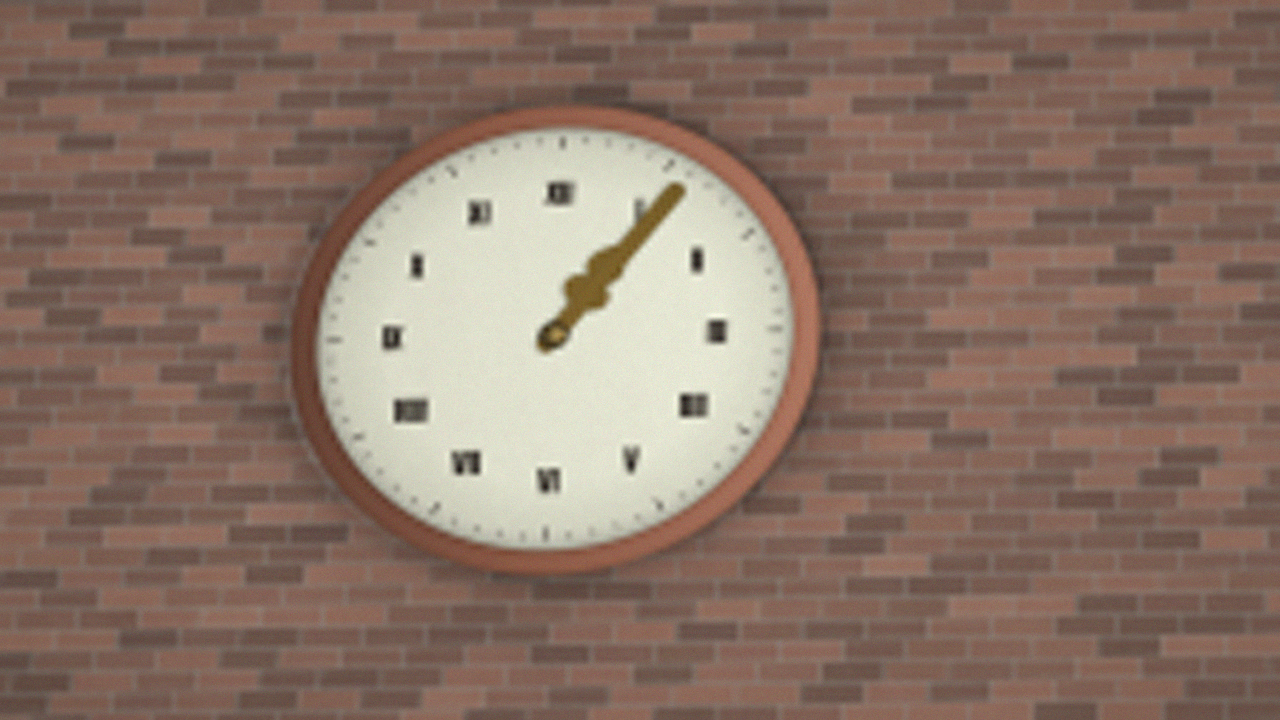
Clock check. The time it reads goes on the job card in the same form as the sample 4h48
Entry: 1h06
